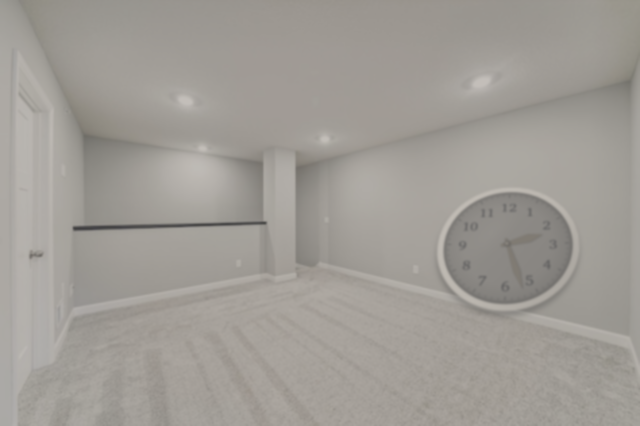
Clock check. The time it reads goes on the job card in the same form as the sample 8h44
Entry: 2h27
